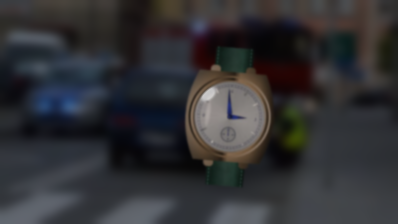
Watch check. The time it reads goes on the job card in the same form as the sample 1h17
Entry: 2h59
